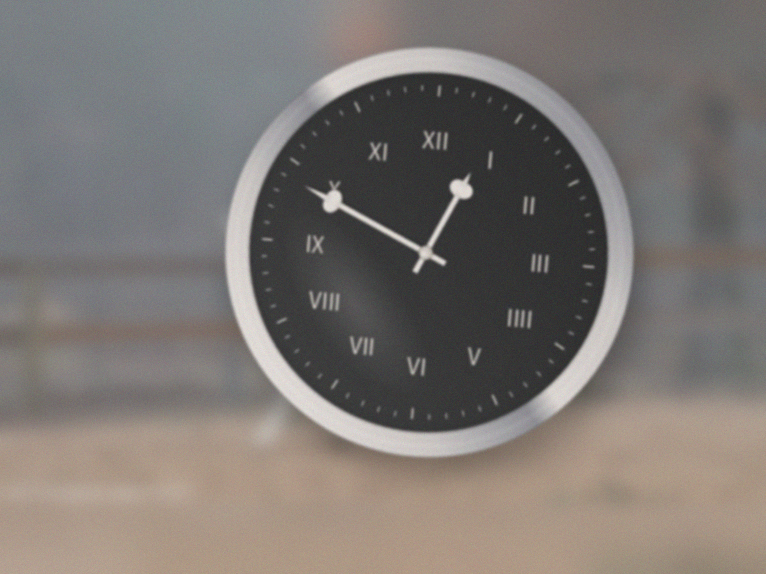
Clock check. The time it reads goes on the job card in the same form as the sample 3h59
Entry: 12h49
